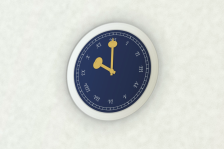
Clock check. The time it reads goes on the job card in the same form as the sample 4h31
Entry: 10h00
